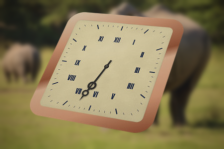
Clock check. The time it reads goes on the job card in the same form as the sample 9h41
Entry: 6h33
